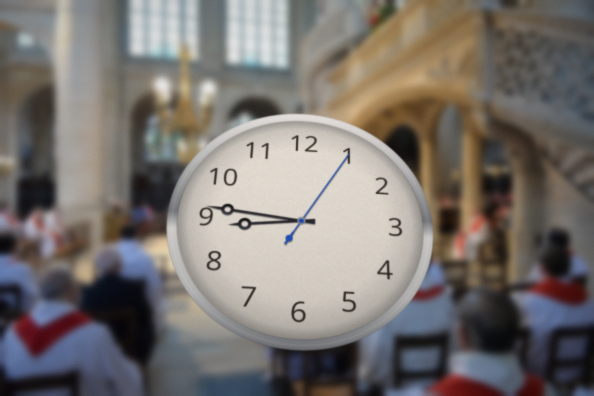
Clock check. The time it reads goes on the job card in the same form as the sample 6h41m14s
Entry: 8h46m05s
